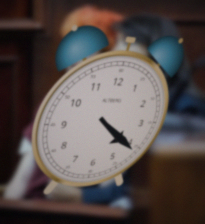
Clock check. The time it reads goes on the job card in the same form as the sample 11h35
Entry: 4h21
